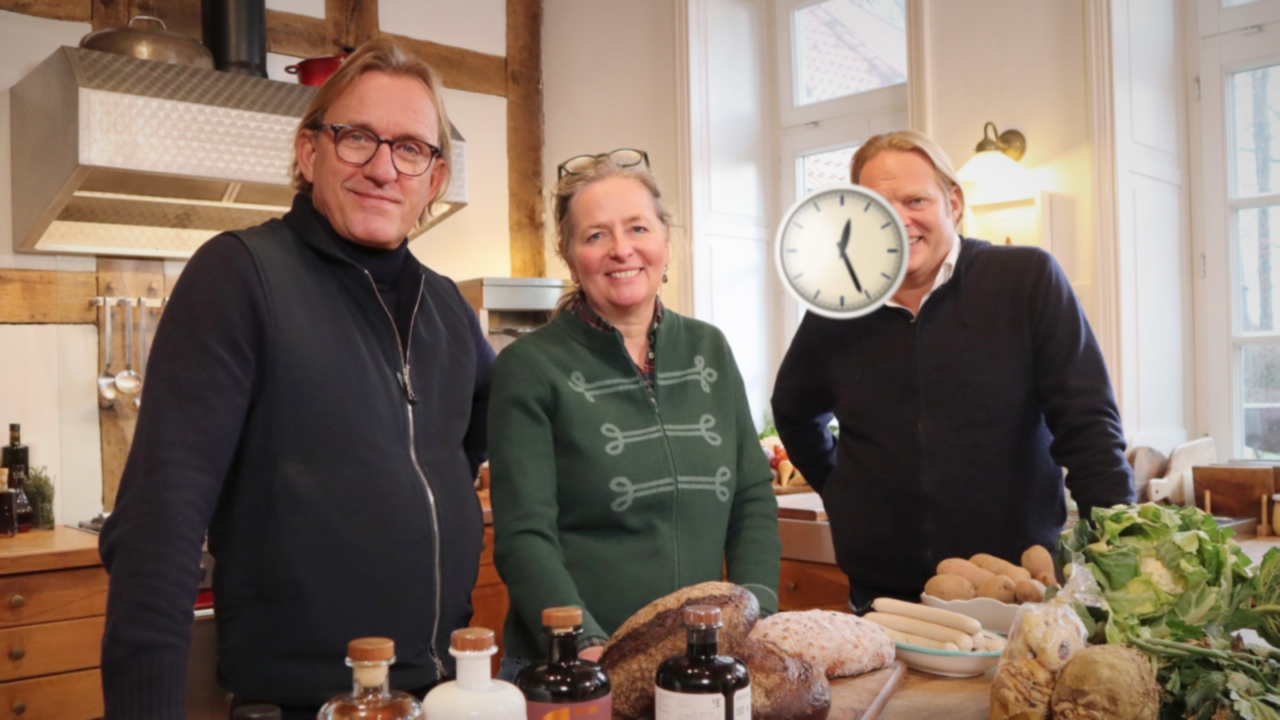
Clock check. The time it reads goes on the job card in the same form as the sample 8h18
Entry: 12h26
